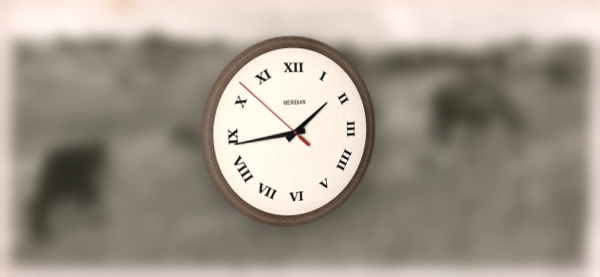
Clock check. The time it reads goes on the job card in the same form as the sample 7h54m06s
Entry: 1h43m52s
